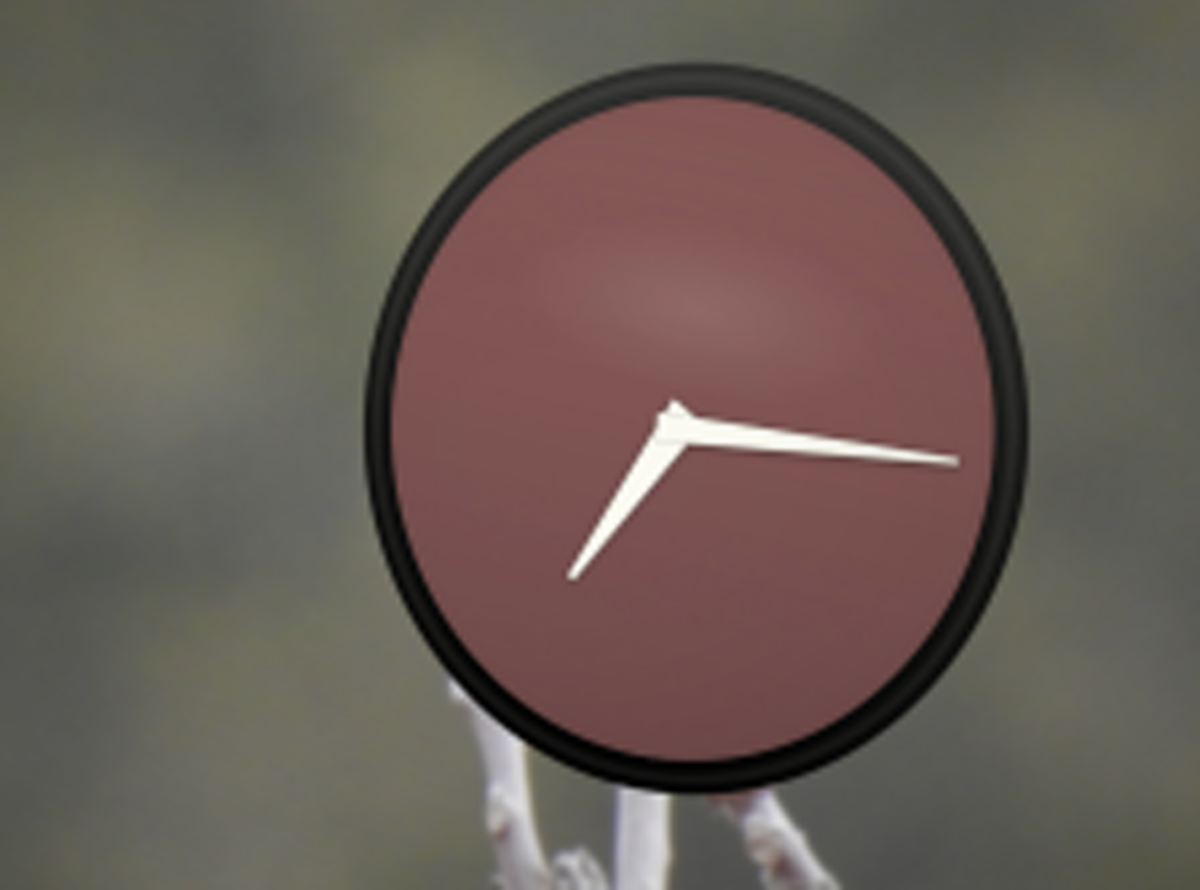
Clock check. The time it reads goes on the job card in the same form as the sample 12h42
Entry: 7h16
